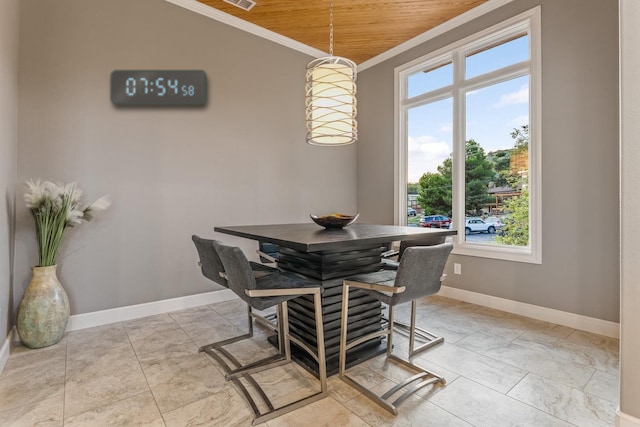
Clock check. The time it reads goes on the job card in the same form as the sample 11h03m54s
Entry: 7h54m58s
